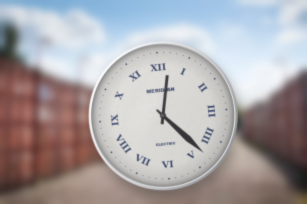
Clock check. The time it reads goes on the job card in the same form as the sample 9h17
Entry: 12h23
